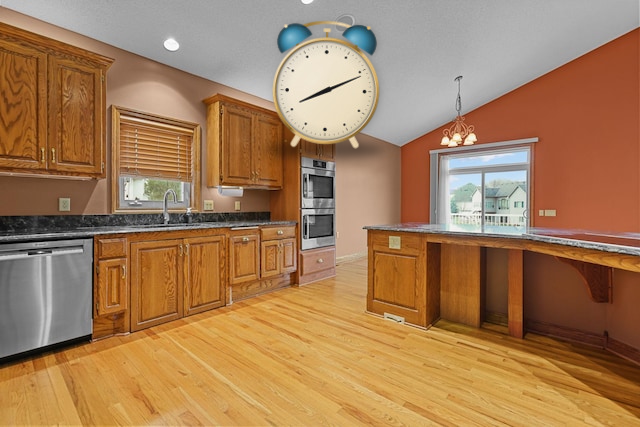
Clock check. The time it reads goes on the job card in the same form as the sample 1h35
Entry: 8h11
